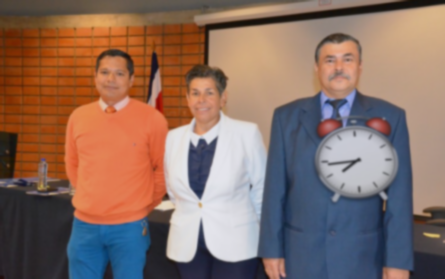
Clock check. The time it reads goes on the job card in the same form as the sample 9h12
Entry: 7h44
